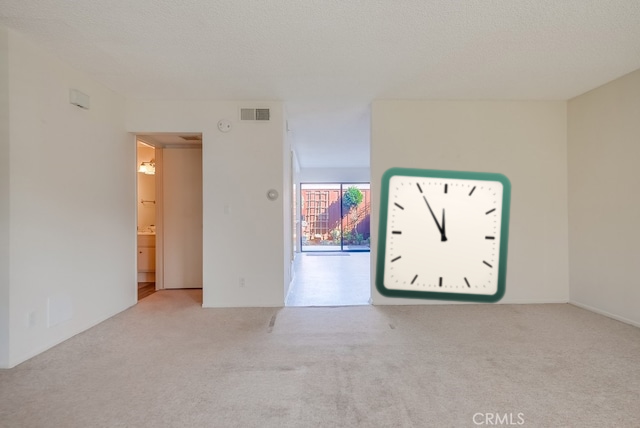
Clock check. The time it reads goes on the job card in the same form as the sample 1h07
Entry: 11h55
